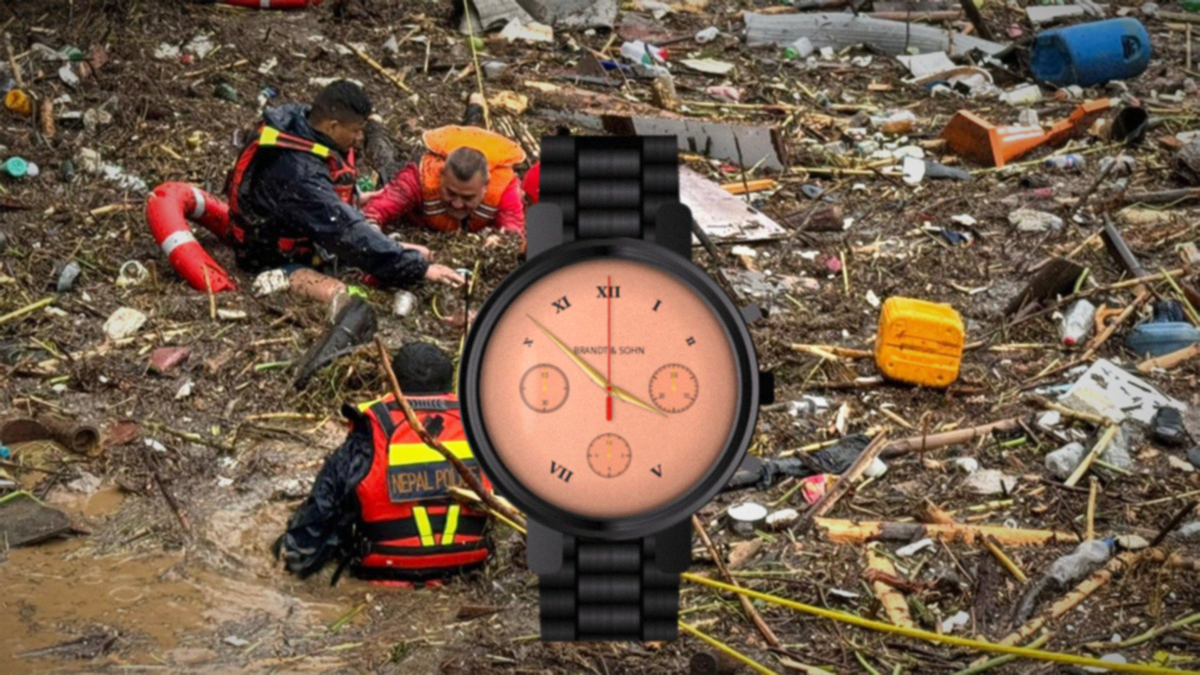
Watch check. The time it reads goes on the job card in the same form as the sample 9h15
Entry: 3h52
